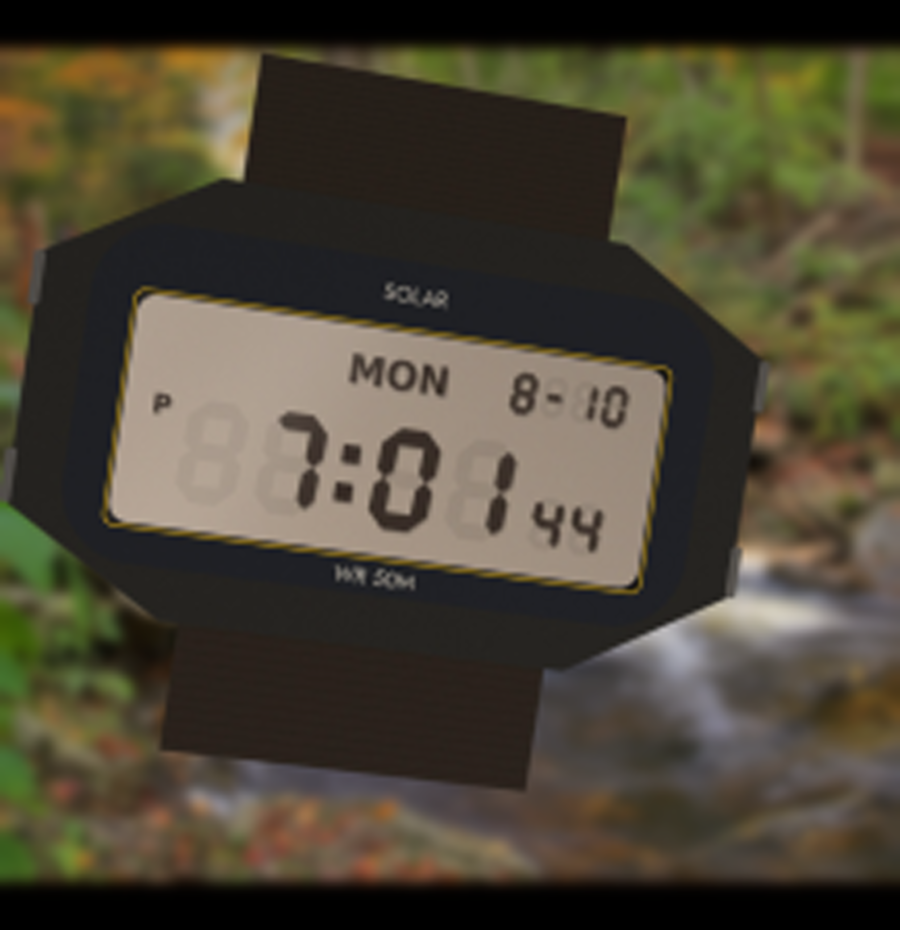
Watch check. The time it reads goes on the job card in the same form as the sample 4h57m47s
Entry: 7h01m44s
